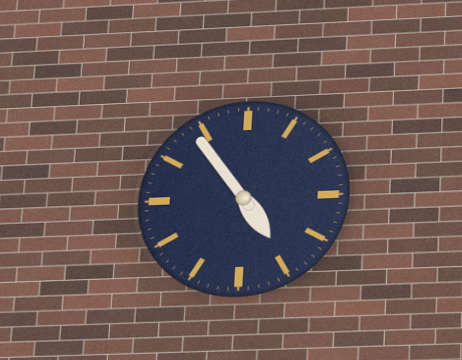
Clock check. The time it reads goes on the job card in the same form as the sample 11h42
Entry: 4h54
